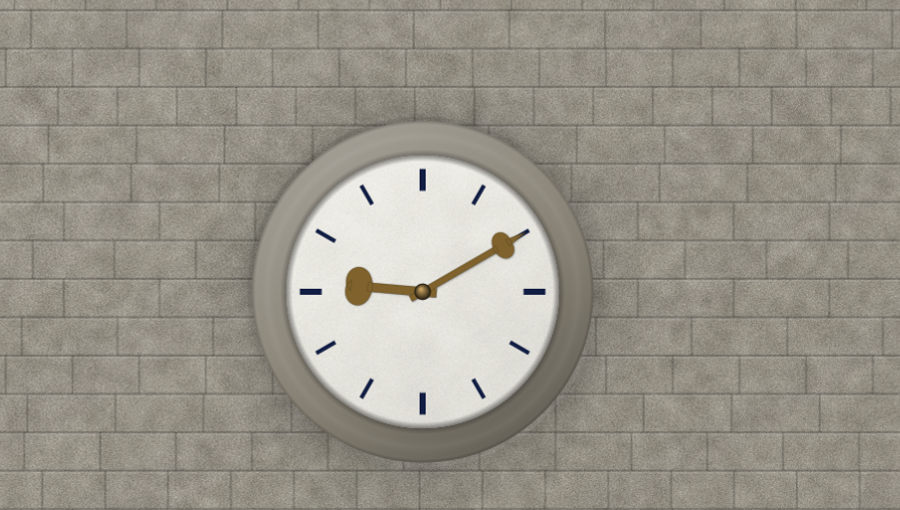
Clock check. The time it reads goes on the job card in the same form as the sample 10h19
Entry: 9h10
